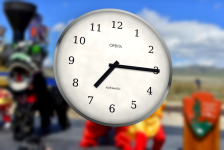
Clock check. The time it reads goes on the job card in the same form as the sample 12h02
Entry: 7h15
